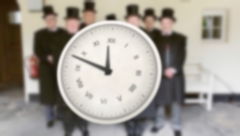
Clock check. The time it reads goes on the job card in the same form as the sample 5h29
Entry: 11h48
